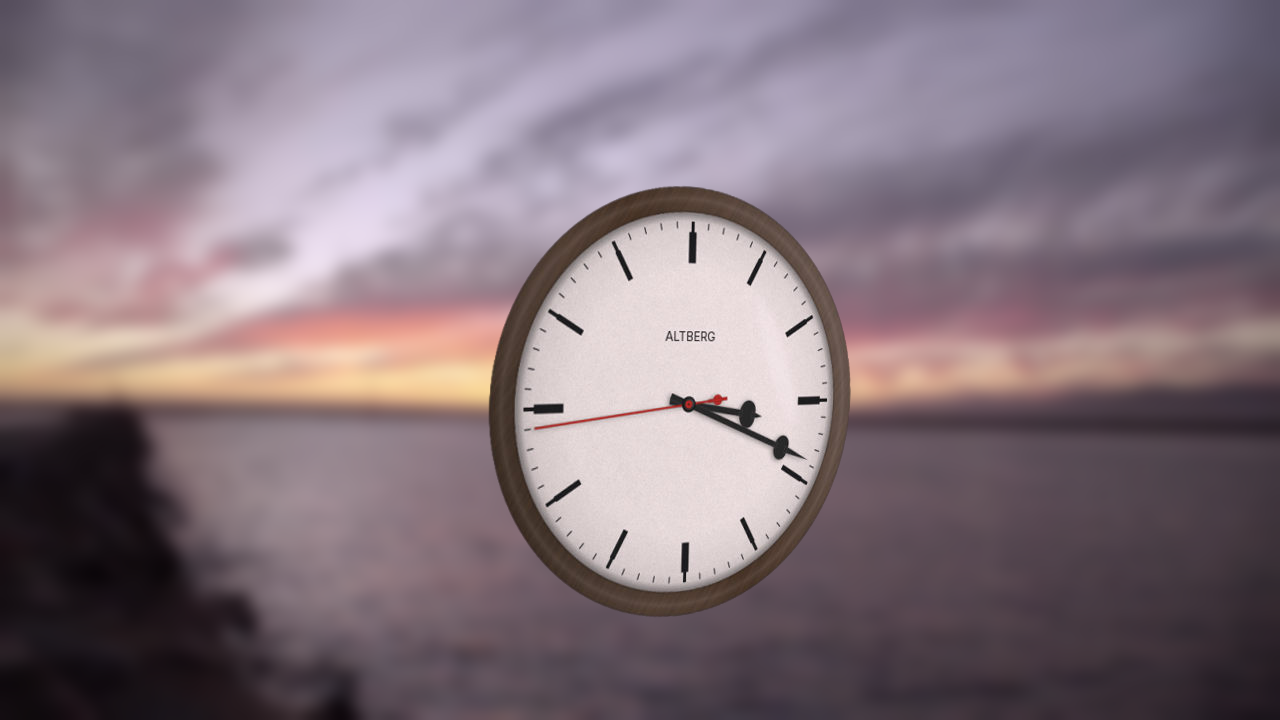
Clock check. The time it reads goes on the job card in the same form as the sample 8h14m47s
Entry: 3h18m44s
